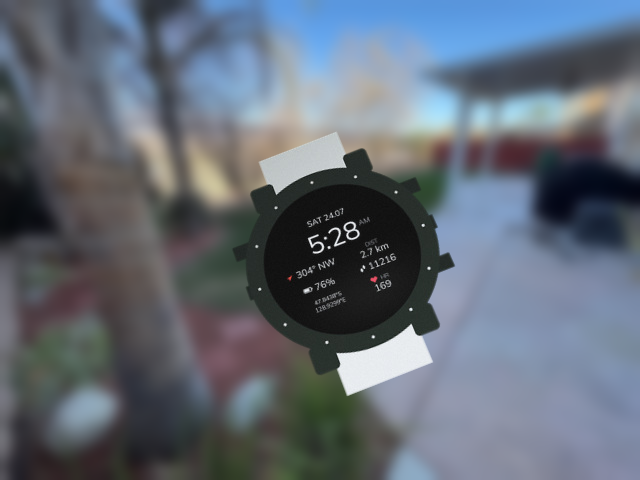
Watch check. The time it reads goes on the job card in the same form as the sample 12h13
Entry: 5h28
